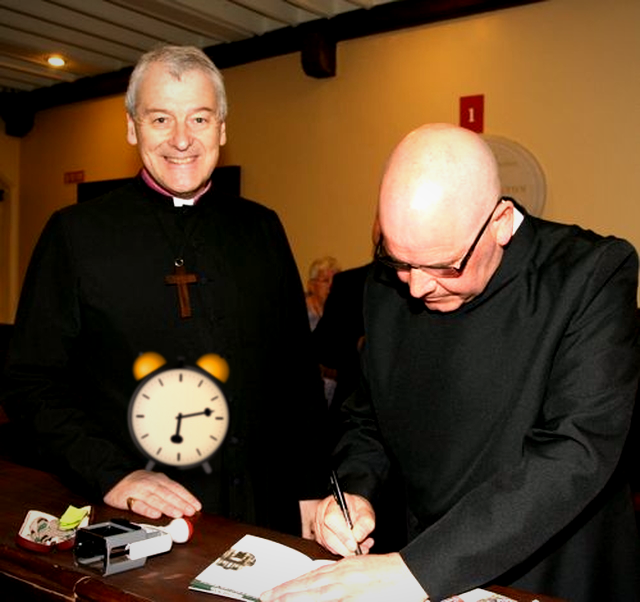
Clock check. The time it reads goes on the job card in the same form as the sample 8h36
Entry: 6h13
